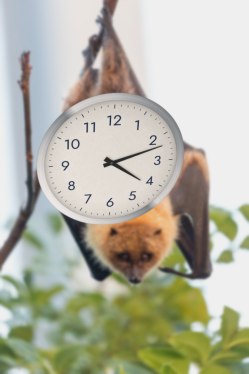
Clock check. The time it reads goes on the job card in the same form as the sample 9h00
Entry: 4h12
